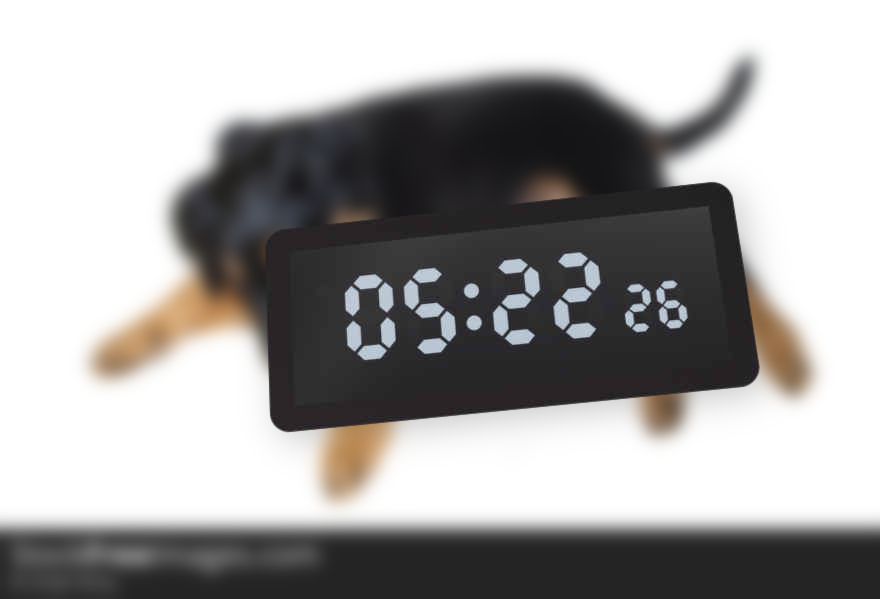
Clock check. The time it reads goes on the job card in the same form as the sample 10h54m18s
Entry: 5h22m26s
